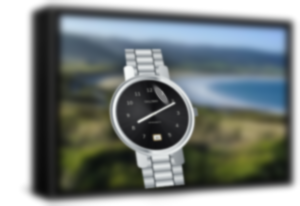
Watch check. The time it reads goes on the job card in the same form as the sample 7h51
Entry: 8h11
